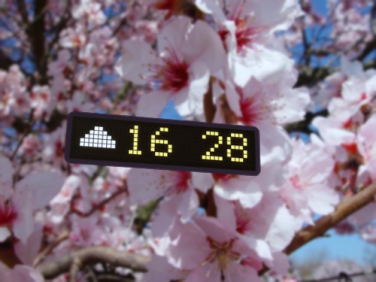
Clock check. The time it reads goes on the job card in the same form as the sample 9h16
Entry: 16h28
